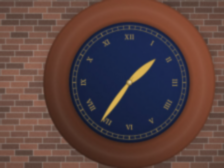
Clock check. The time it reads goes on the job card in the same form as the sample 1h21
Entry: 1h36
